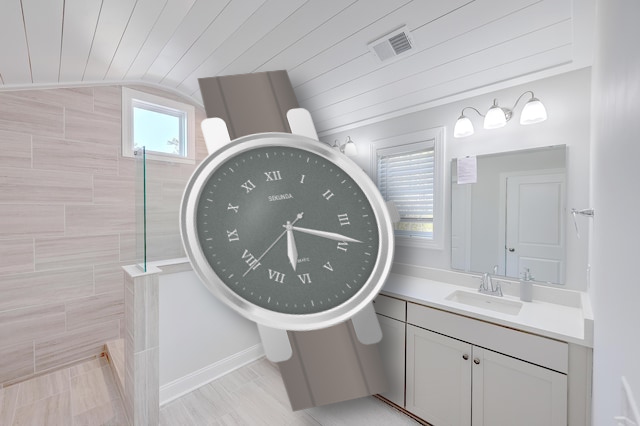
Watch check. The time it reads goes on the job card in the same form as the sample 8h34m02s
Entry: 6h18m39s
